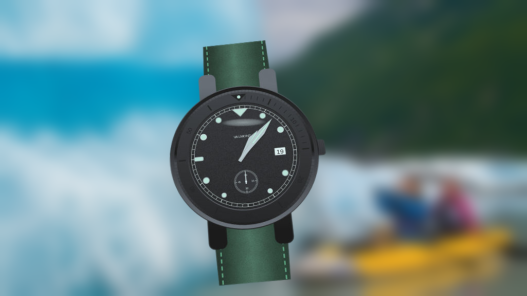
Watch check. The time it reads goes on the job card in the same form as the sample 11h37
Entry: 1h07
